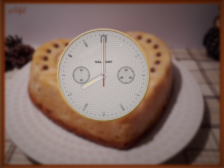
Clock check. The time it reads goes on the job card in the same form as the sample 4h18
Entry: 8h00
